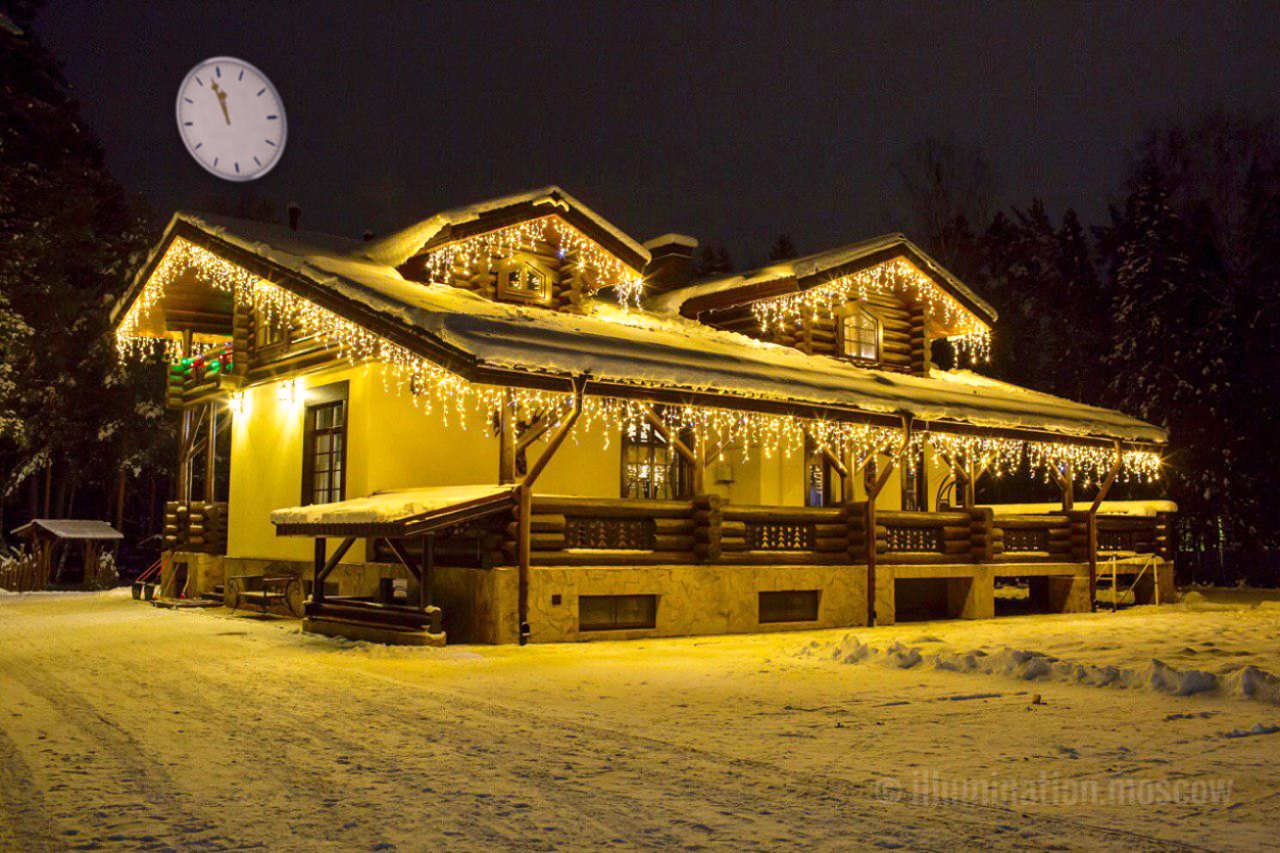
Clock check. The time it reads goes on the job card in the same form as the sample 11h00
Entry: 11h58
